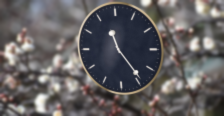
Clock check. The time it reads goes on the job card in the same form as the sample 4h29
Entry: 11h24
